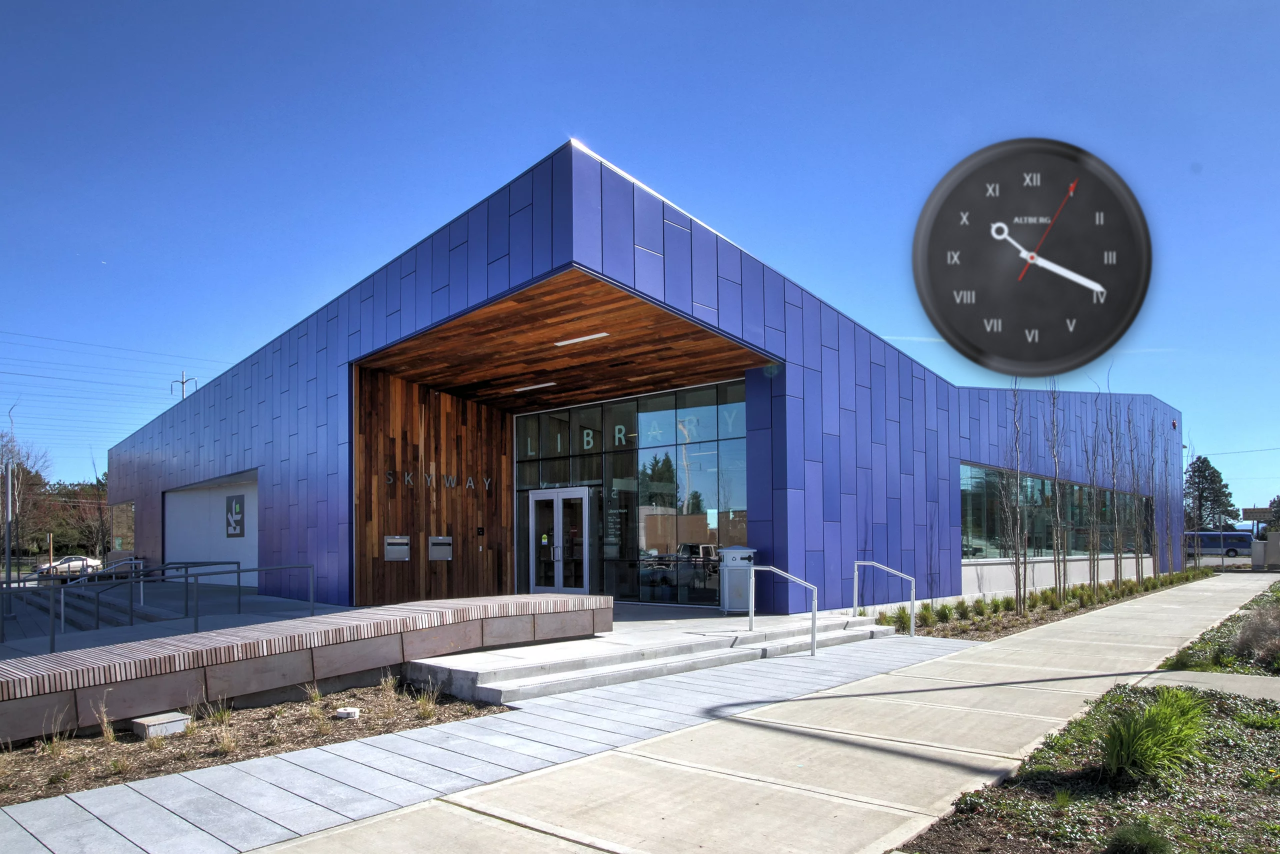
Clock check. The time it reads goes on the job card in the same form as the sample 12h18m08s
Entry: 10h19m05s
